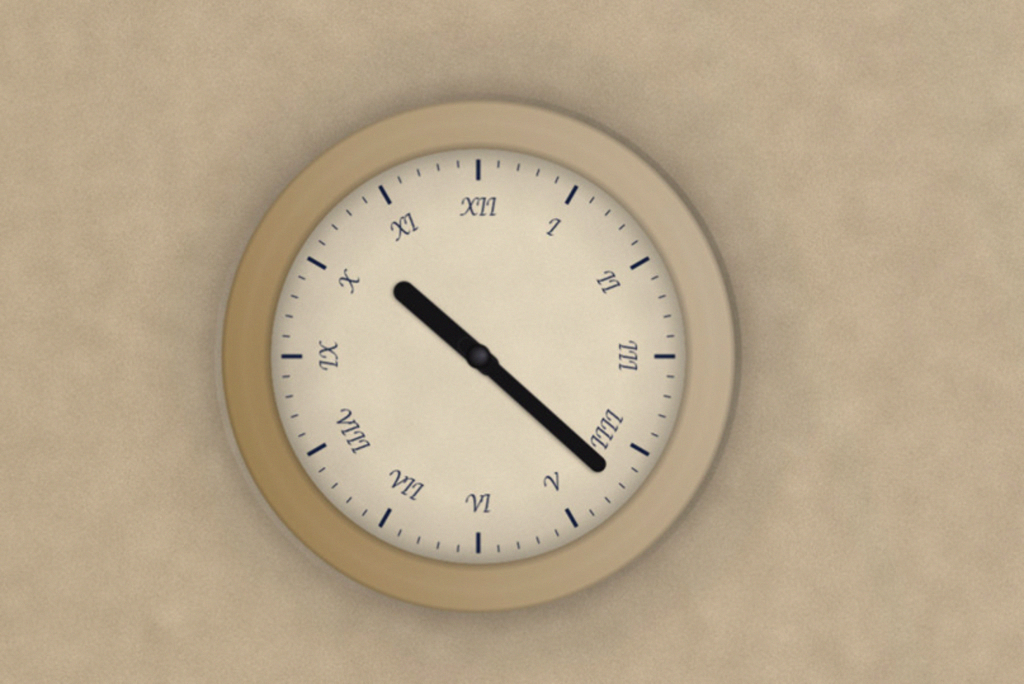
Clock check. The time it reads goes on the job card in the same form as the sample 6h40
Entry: 10h22
